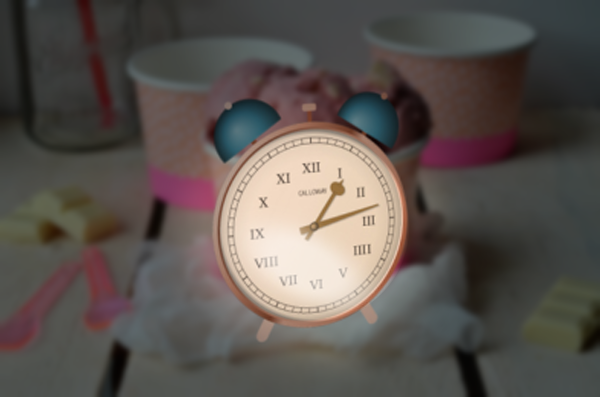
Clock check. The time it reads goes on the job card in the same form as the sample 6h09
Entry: 1h13
